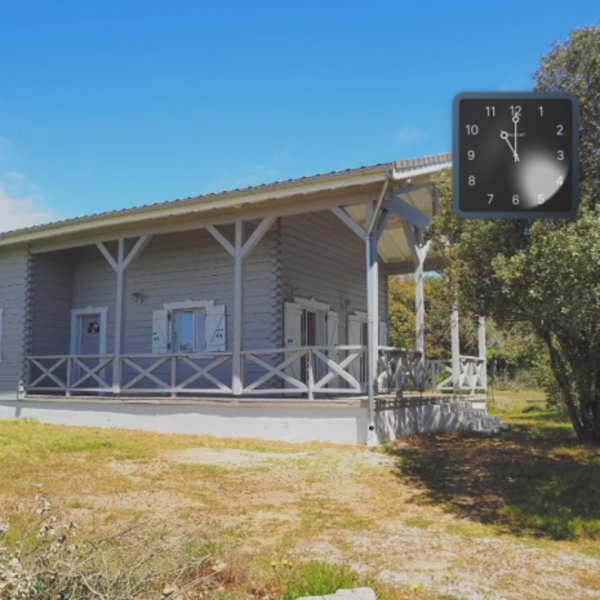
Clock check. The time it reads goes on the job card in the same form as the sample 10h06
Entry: 11h00
